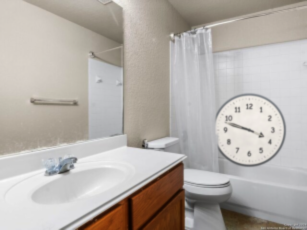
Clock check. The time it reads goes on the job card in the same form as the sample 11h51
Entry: 3h48
